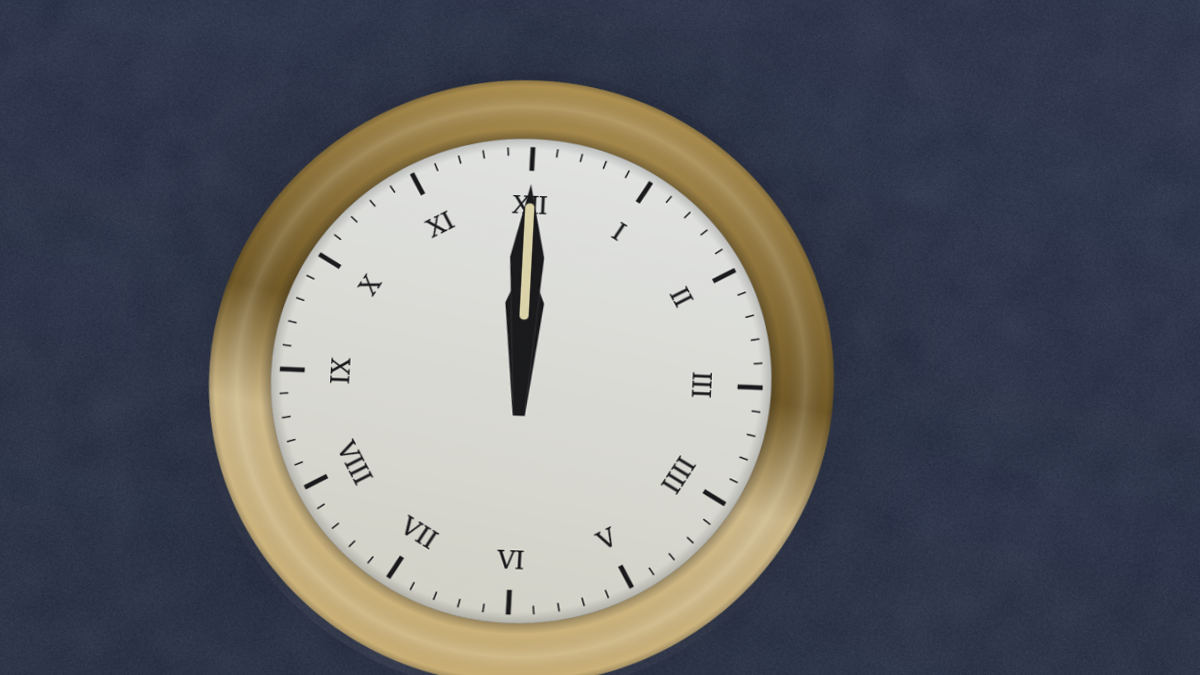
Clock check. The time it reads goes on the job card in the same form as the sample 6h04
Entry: 12h00
